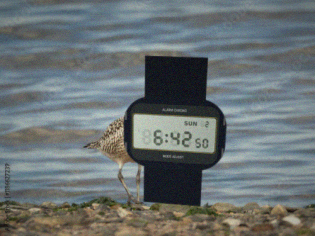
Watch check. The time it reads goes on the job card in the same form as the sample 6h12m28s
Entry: 6h42m50s
